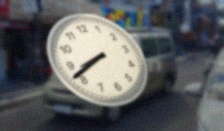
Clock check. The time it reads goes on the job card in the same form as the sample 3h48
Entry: 8h42
